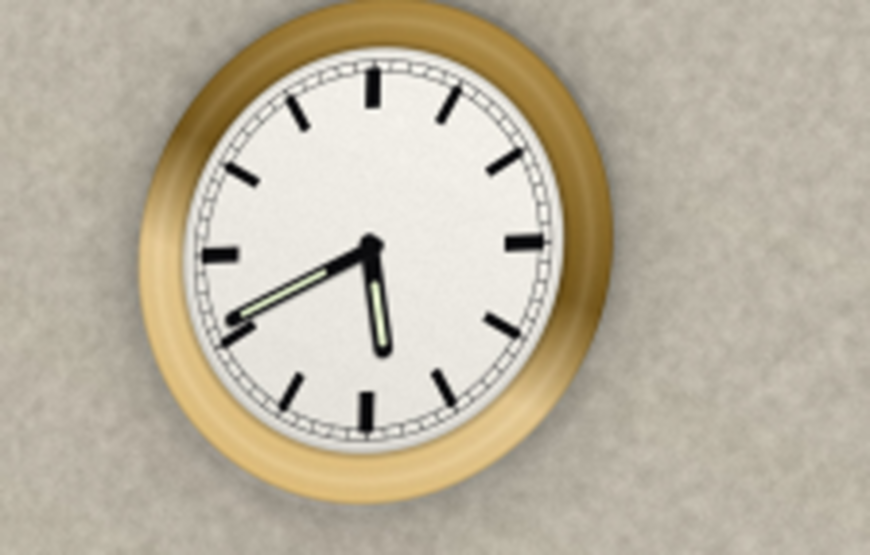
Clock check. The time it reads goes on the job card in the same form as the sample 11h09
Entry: 5h41
